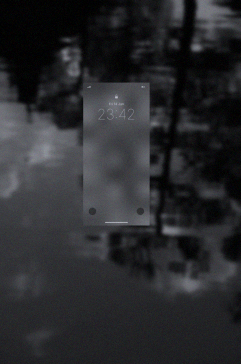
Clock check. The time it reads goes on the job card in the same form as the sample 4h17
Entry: 23h42
